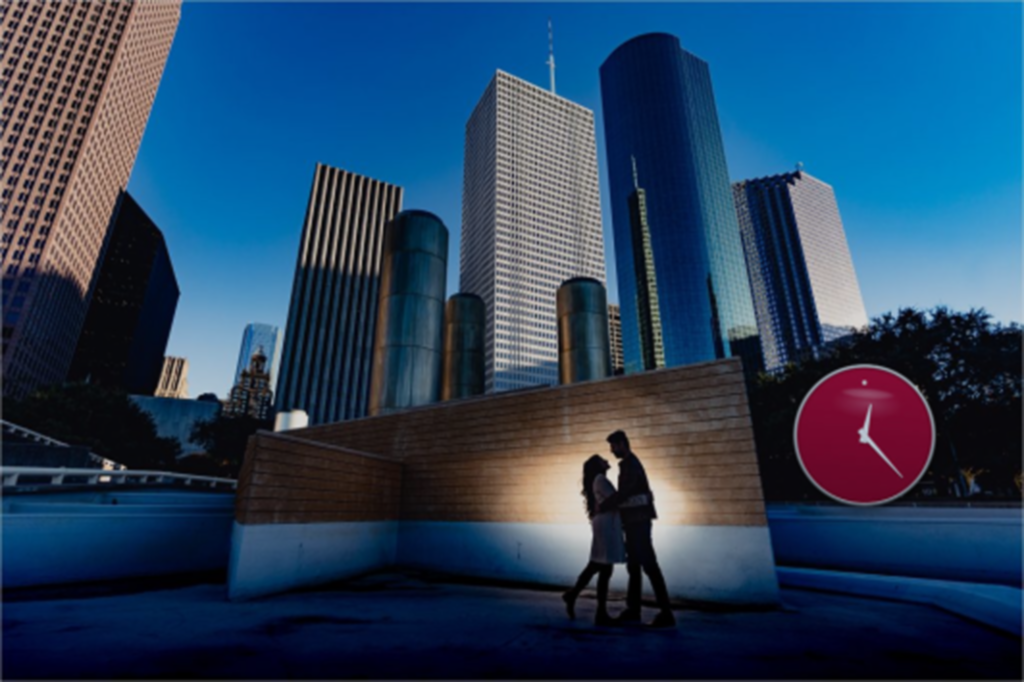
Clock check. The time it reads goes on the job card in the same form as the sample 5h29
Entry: 12h23
